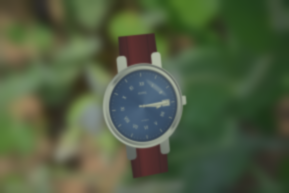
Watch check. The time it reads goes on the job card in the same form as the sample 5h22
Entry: 3h15
